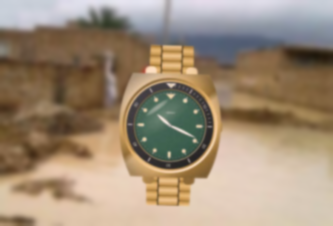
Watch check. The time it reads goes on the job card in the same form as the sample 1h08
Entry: 10h19
